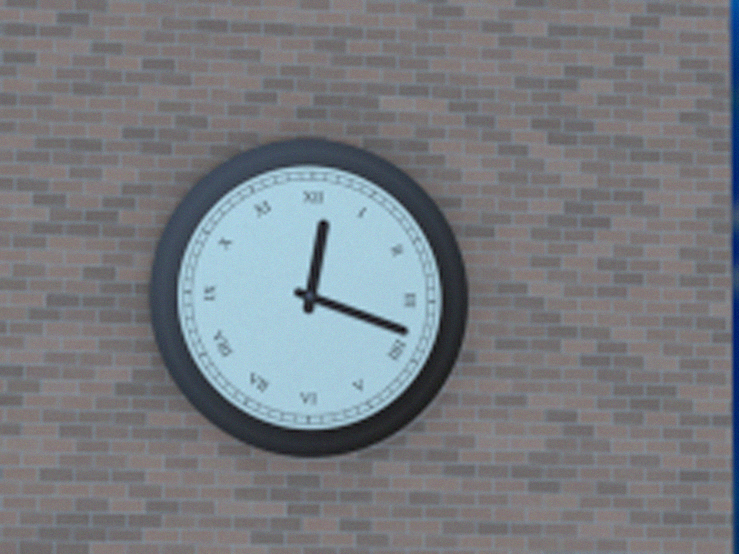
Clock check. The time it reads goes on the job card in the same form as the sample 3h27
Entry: 12h18
